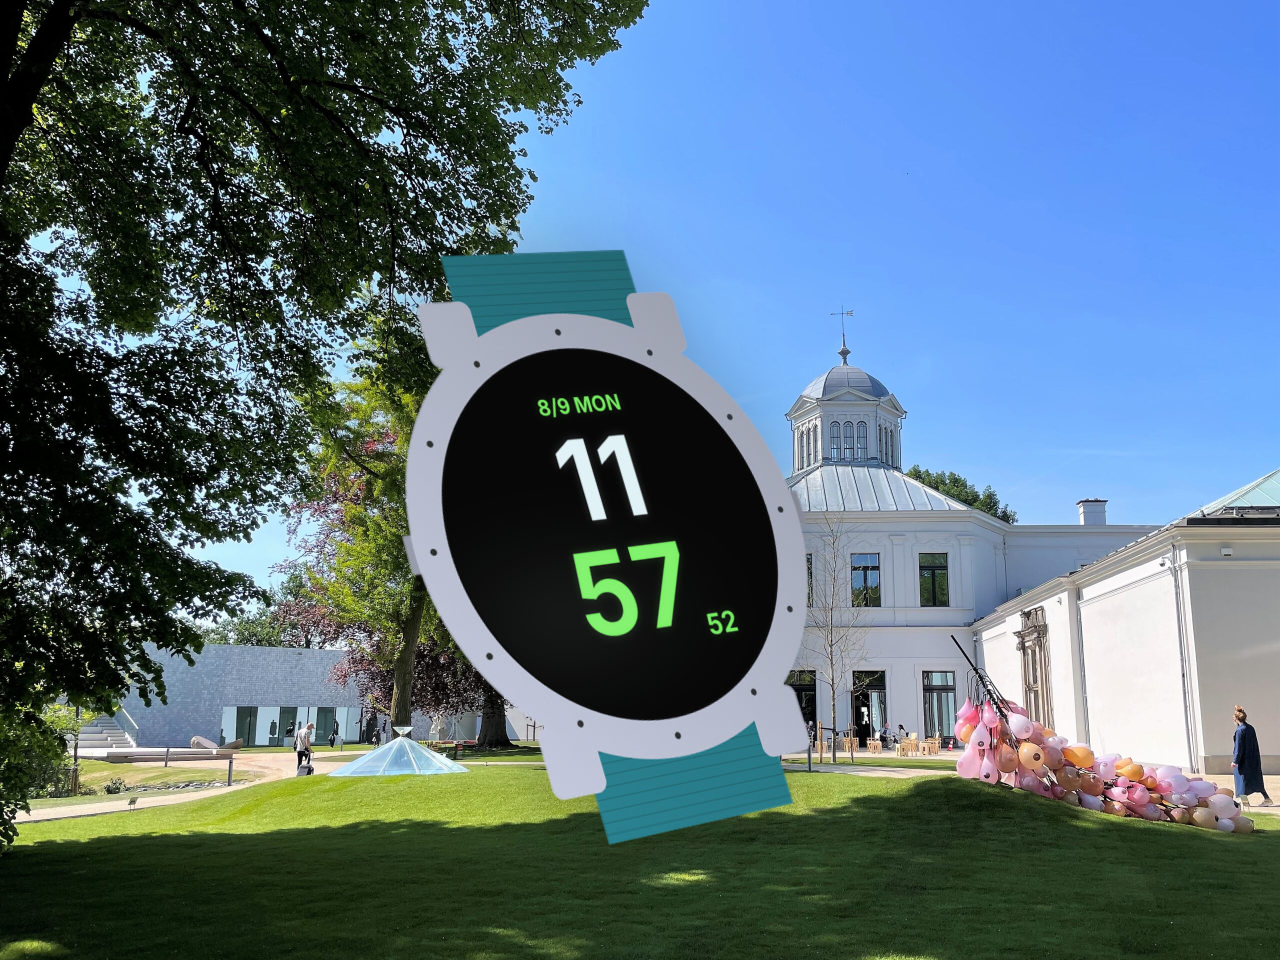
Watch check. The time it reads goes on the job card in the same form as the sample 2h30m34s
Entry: 11h57m52s
